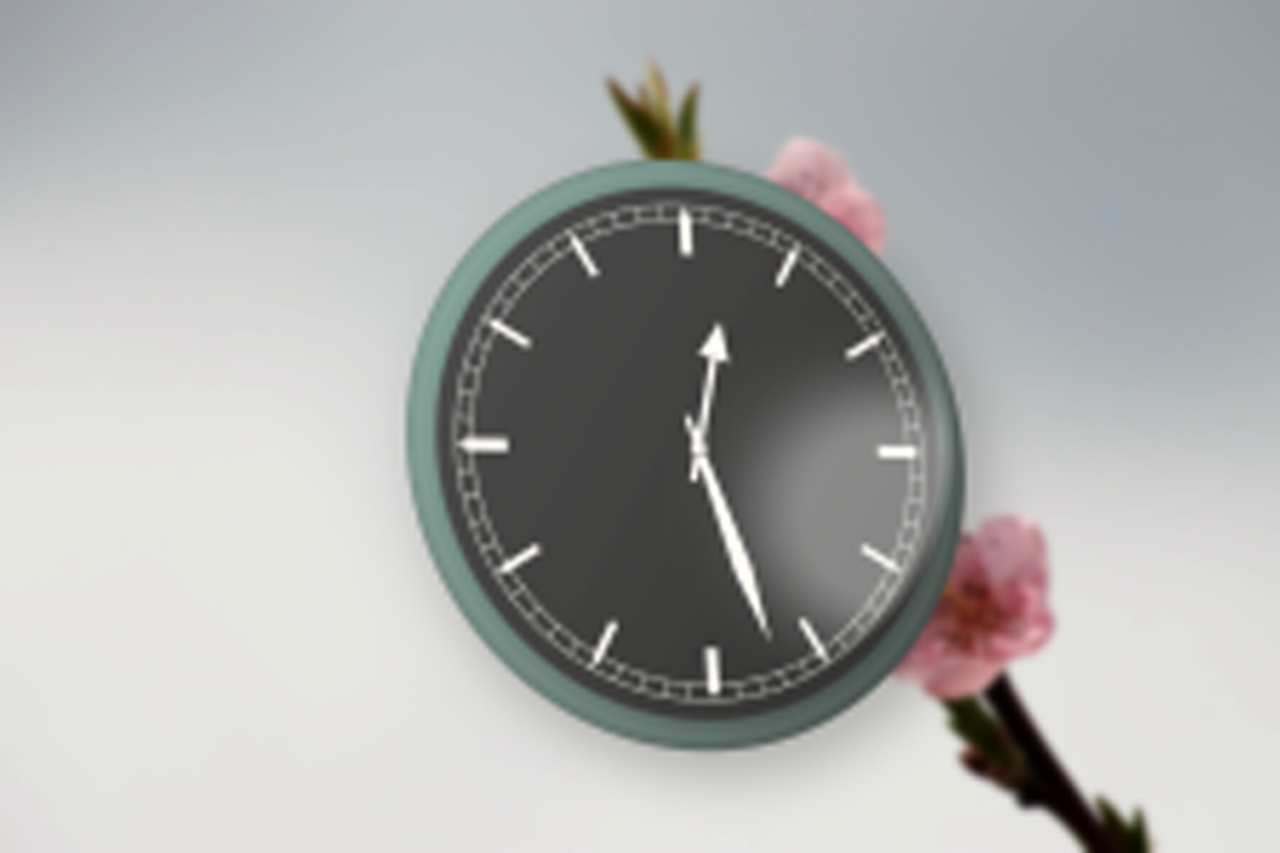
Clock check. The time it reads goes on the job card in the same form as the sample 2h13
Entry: 12h27
